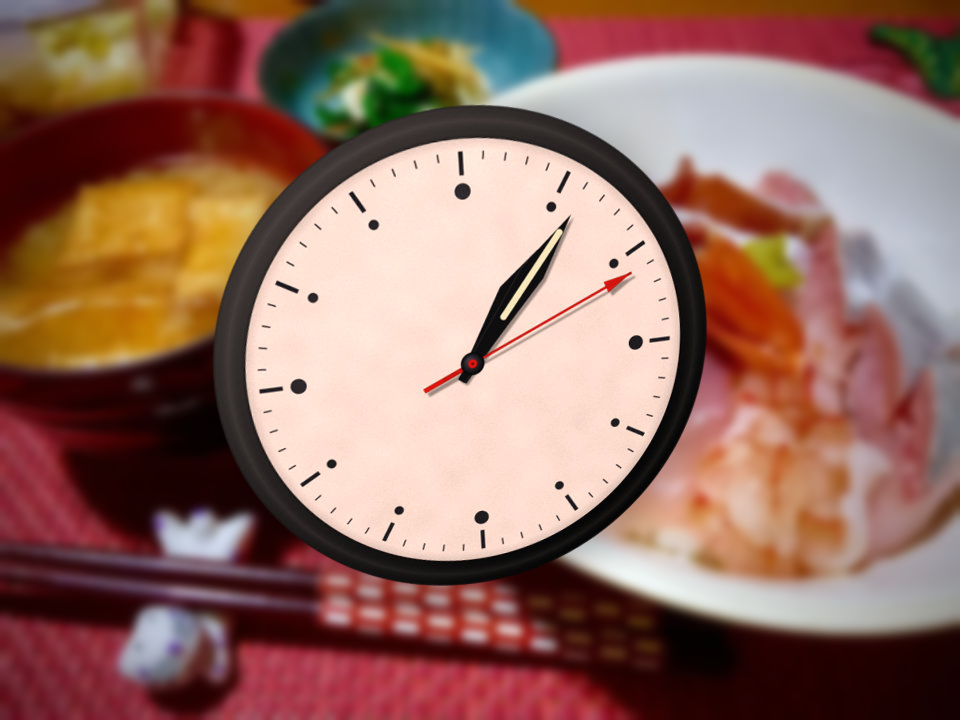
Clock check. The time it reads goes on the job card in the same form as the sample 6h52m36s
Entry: 1h06m11s
